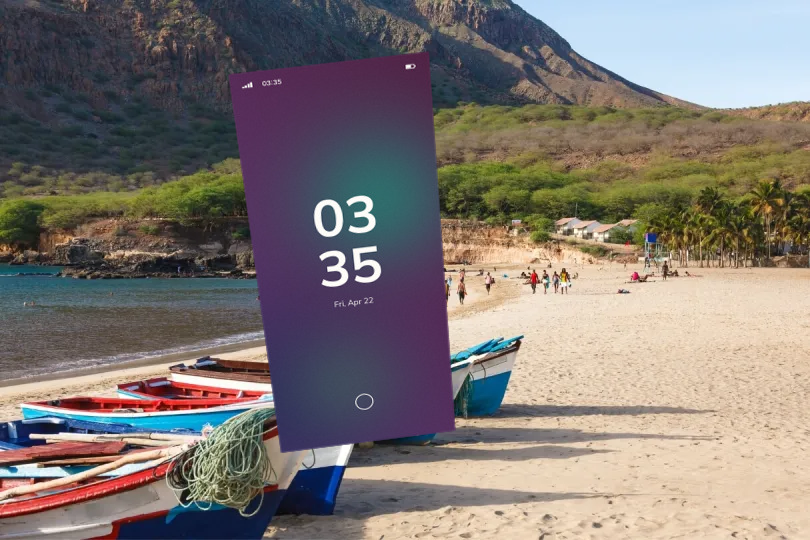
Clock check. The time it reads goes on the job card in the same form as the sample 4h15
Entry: 3h35
